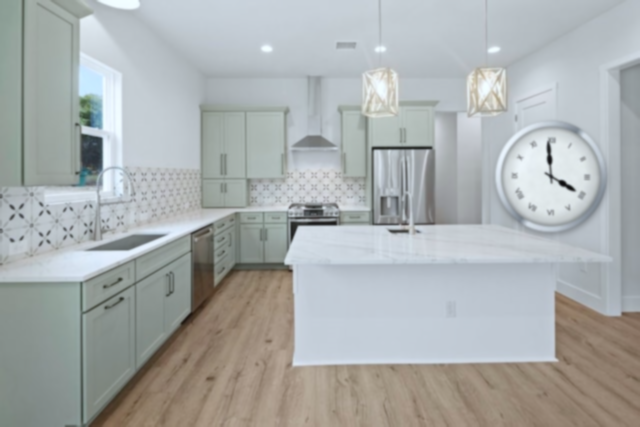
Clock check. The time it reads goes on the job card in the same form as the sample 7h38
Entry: 3h59
